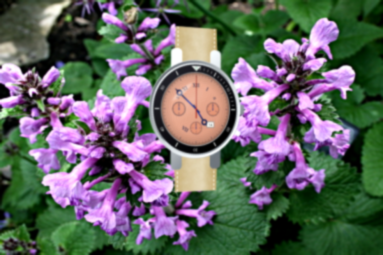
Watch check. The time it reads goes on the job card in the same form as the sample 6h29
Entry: 4h52
